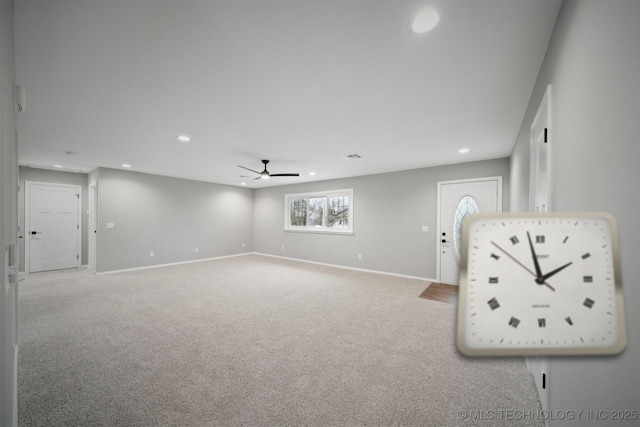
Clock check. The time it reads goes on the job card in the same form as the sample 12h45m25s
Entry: 1h57m52s
